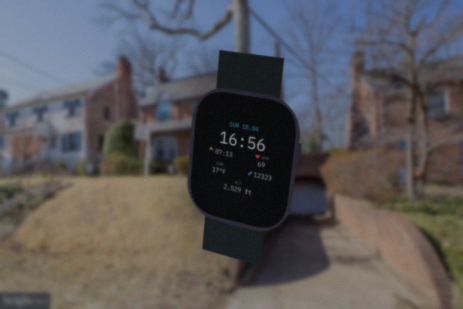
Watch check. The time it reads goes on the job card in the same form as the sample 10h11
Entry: 16h56
